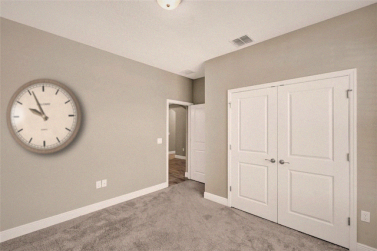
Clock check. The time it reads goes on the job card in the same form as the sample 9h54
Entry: 9h56
